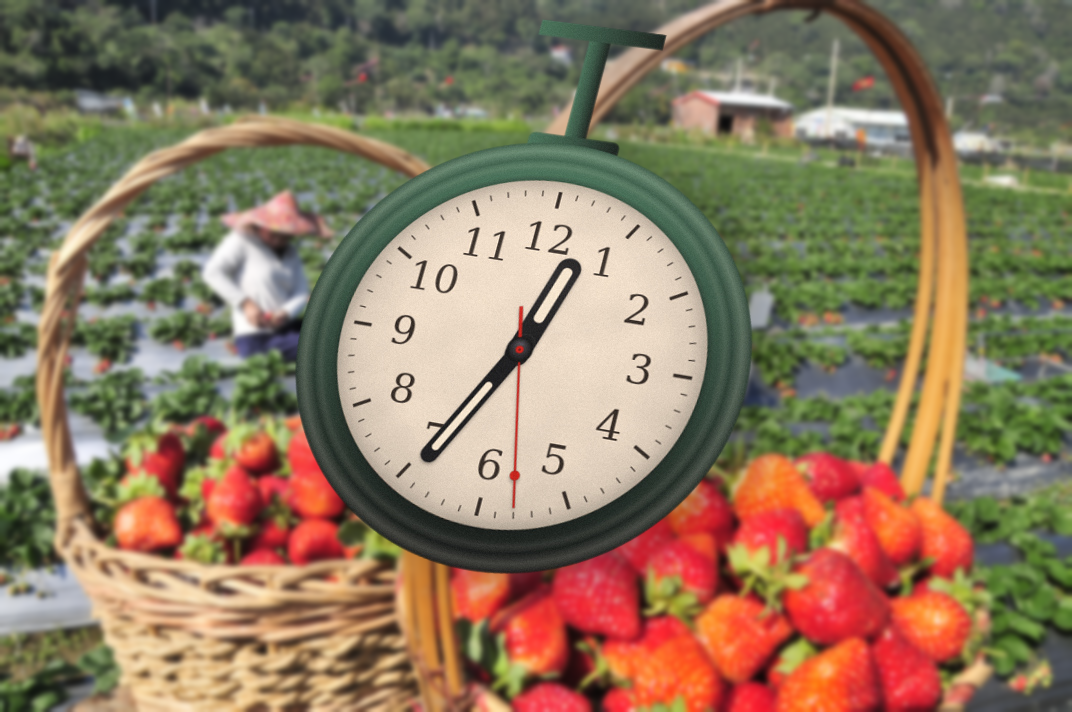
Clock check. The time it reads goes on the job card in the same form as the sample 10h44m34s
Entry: 12h34m28s
